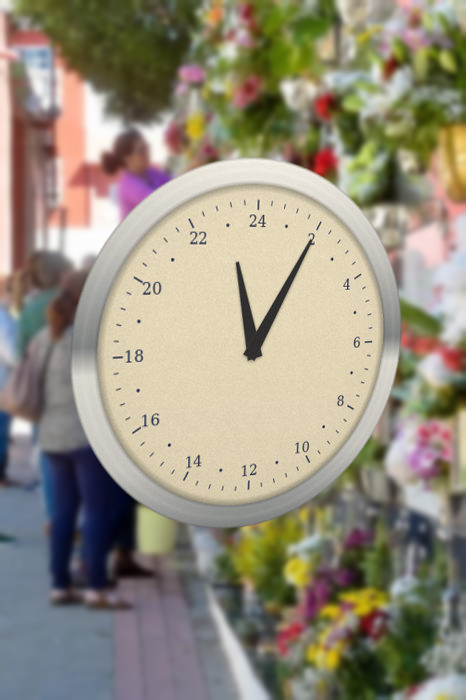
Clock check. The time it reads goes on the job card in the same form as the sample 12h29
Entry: 23h05
